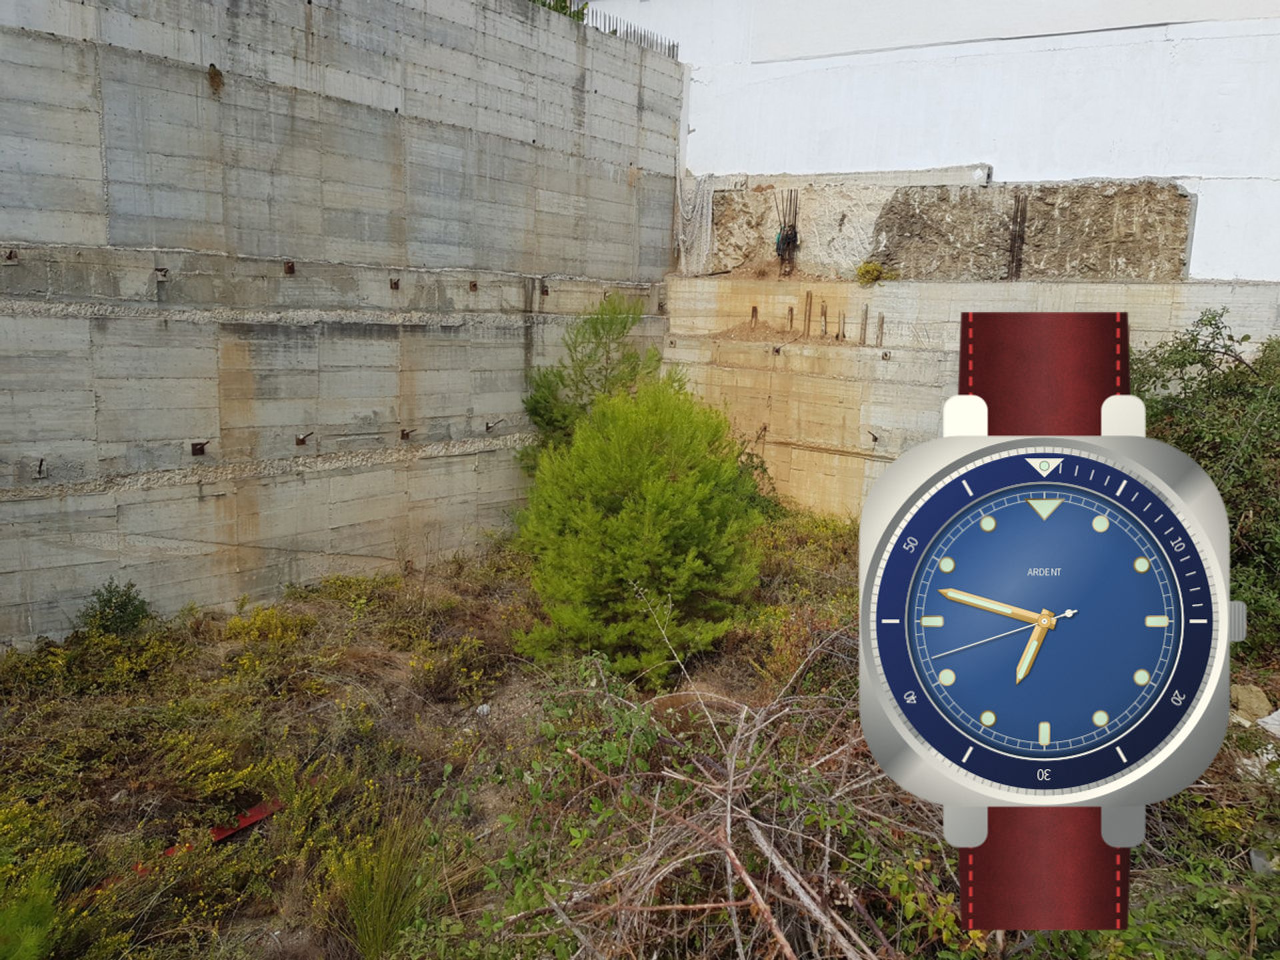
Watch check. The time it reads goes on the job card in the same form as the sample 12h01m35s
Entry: 6h47m42s
